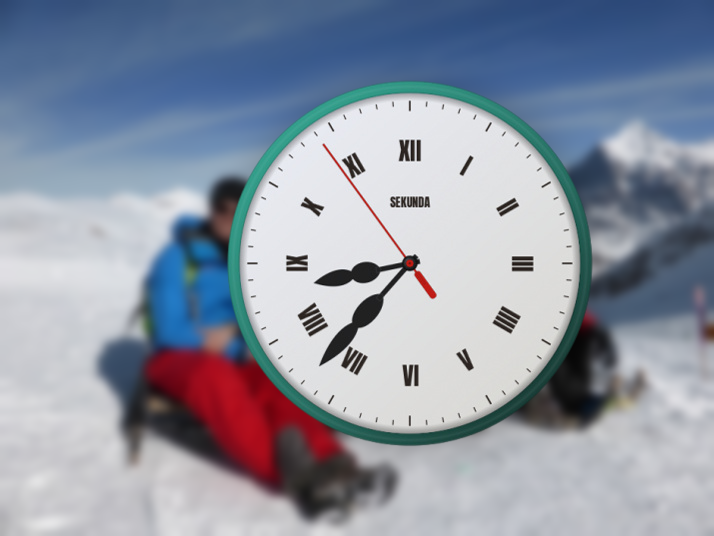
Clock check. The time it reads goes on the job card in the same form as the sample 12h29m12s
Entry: 8h36m54s
